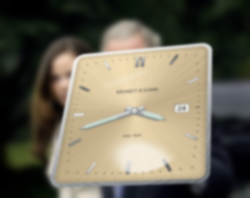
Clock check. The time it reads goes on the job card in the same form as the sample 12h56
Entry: 3h42
